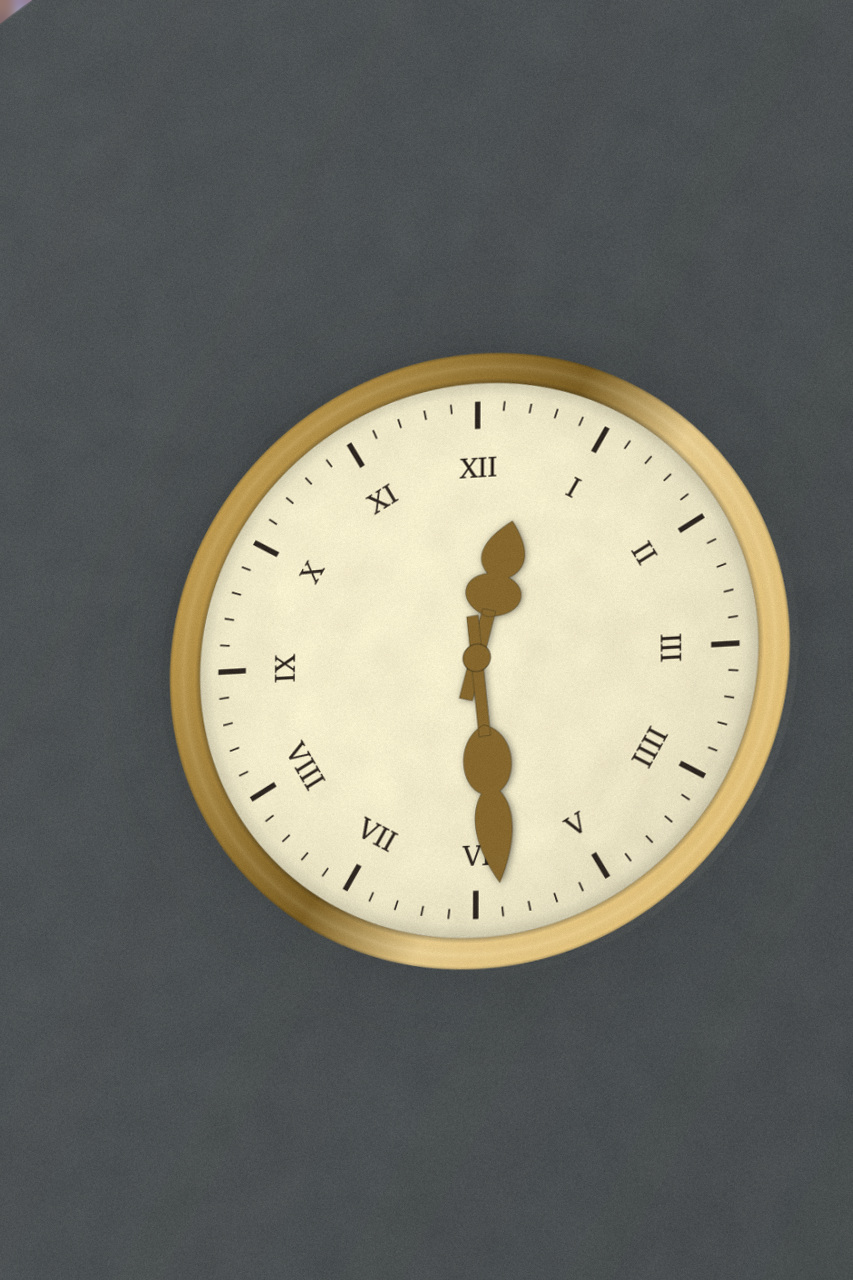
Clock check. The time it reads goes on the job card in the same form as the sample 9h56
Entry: 12h29
